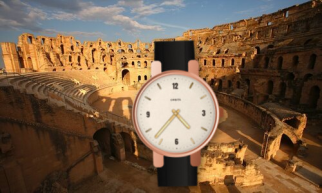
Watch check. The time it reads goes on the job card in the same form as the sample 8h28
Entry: 4h37
